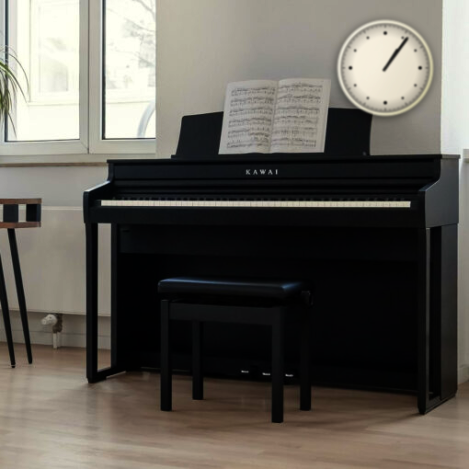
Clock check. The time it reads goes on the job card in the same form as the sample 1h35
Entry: 1h06
